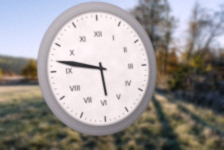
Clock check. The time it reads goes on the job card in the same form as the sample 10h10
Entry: 5h47
